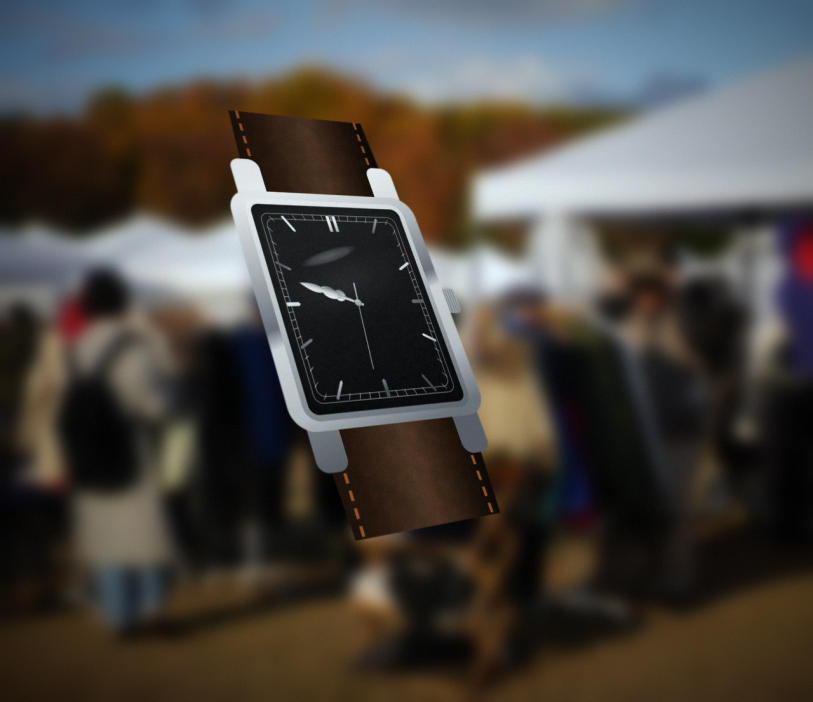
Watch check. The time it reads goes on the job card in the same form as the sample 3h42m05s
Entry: 9h48m31s
